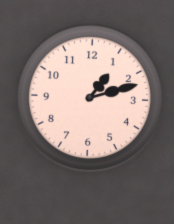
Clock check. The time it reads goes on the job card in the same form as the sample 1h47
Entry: 1h12
